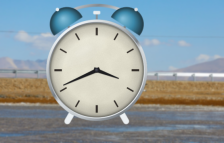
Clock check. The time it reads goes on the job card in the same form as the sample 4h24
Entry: 3h41
